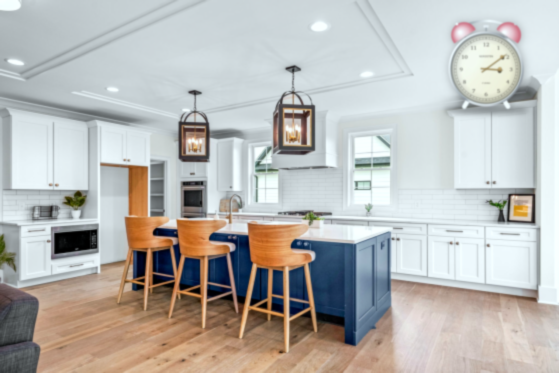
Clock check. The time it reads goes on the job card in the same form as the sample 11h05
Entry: 3h09
